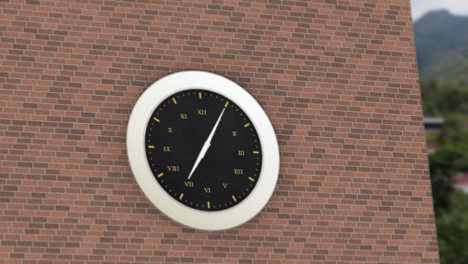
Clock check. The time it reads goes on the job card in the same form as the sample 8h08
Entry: 7h05
